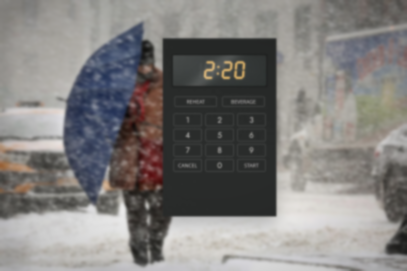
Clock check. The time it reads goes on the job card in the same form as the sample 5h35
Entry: 2h20
